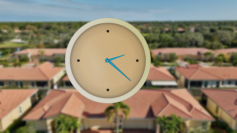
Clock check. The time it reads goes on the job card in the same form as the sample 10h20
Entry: 2h22
